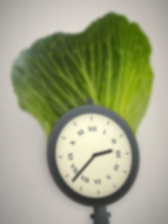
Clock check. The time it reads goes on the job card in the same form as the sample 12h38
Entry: 2h38
